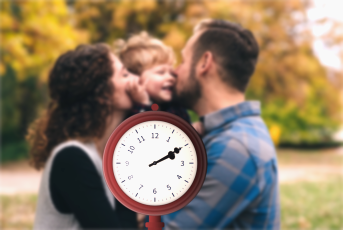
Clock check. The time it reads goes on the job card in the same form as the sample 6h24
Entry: 2h10
